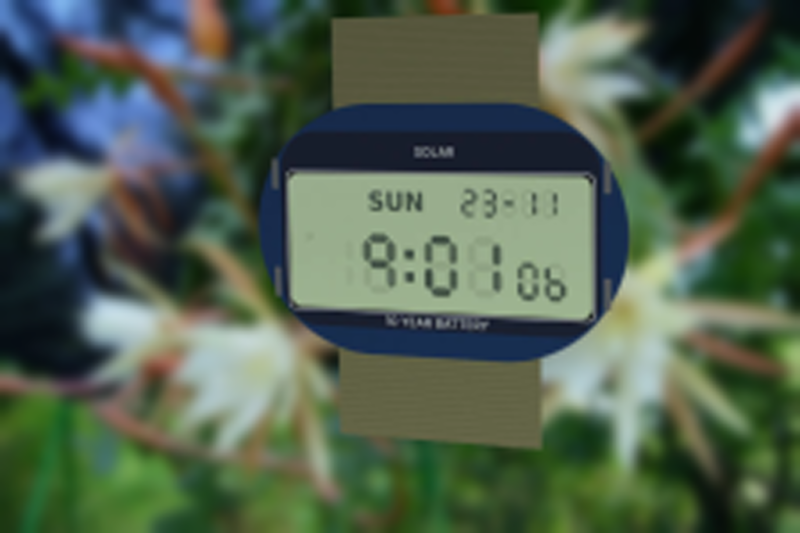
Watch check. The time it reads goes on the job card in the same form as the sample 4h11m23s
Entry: 9h01m06s
